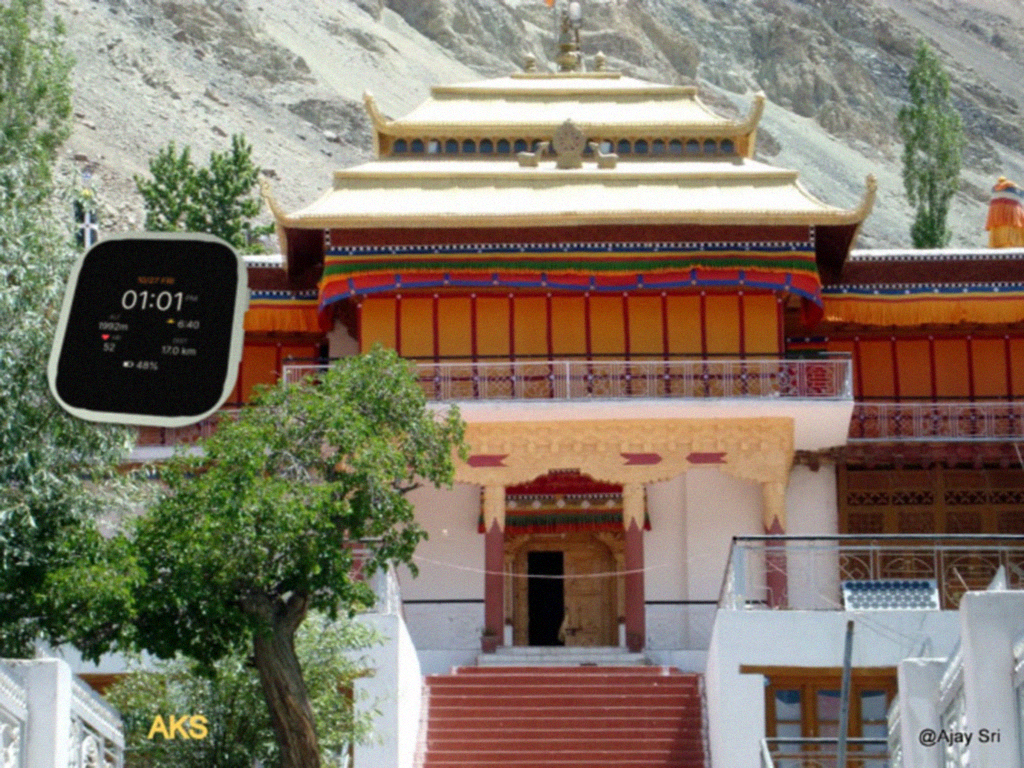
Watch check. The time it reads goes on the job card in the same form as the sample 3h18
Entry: 1h01
